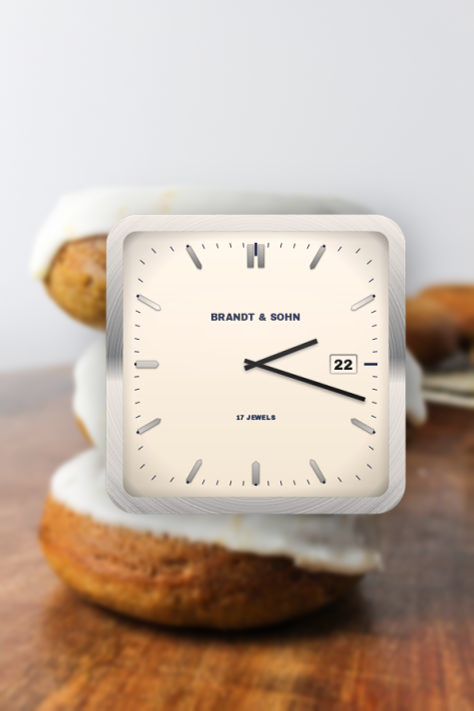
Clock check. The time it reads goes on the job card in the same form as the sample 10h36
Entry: 2h18
